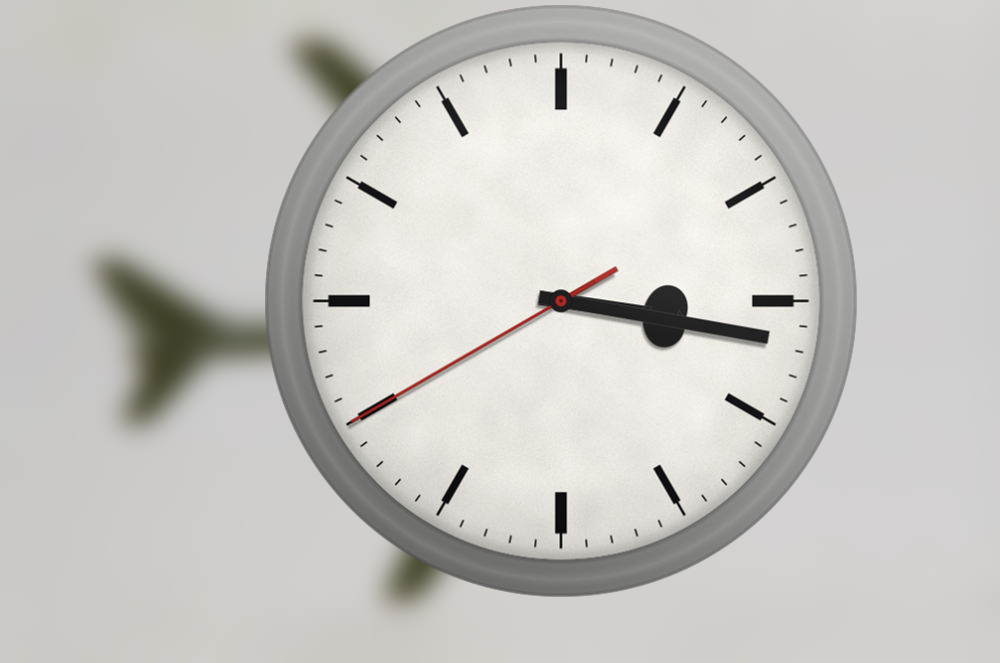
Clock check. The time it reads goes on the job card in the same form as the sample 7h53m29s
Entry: 3h16m40s
